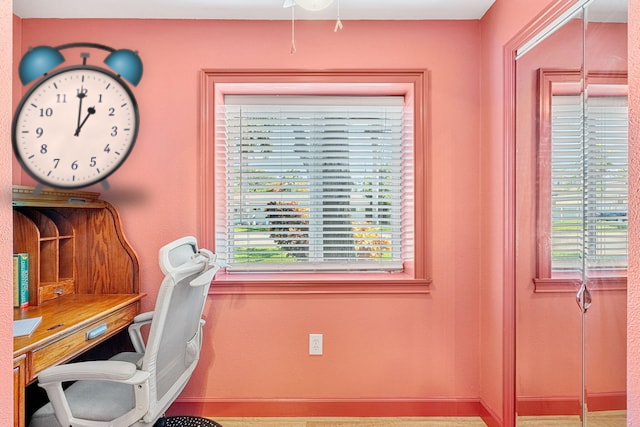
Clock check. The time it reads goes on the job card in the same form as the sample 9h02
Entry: 1h00
